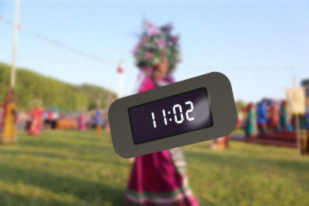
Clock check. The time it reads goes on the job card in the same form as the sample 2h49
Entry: 11h02
